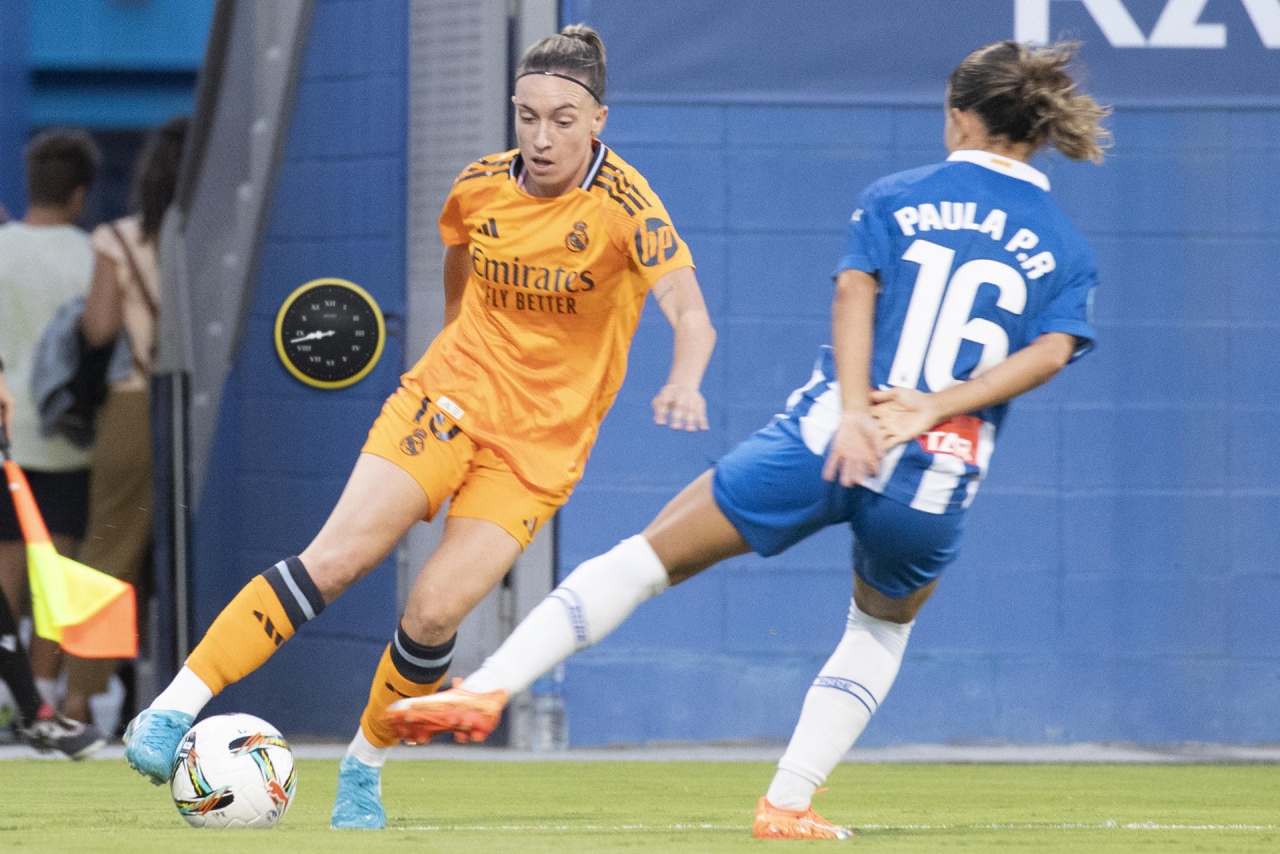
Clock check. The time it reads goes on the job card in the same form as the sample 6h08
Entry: 8h43
